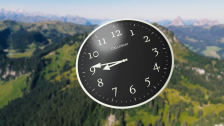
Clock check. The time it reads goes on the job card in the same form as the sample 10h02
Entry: 8h46
